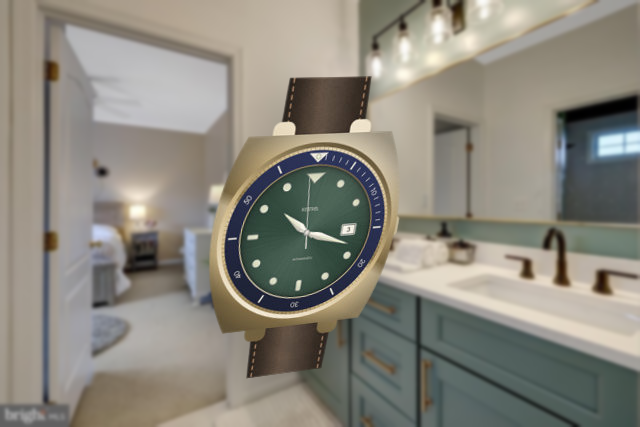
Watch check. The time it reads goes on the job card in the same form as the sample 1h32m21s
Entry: 10h17m59s
